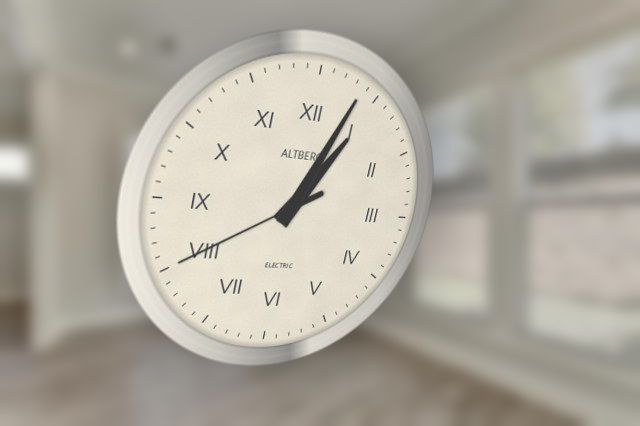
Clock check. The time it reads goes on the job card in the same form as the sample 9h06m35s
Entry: 1h03m40s
